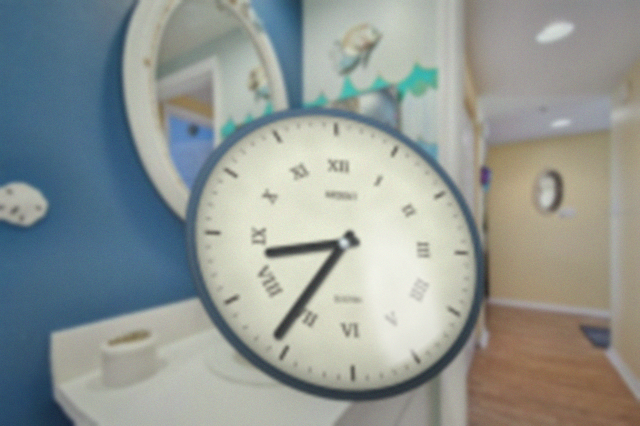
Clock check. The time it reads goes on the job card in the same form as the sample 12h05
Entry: 8h36
